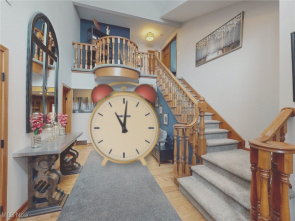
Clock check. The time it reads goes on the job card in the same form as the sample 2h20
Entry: 11h01
